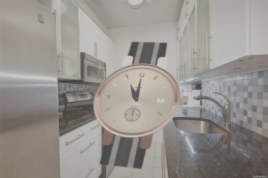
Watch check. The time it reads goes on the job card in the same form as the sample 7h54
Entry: 11h00
